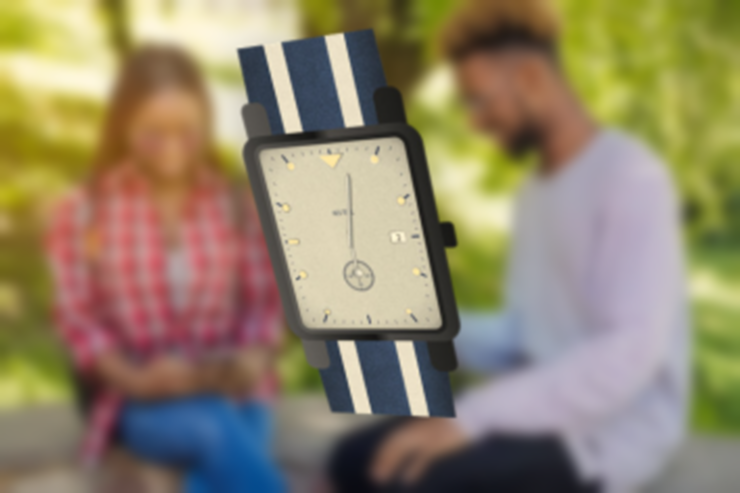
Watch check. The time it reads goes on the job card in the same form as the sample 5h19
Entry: 6h02
